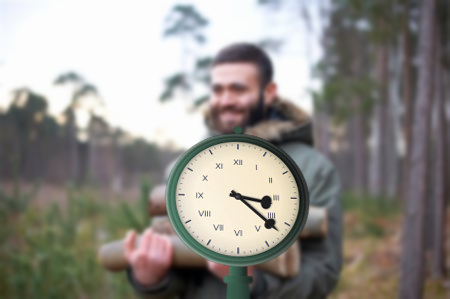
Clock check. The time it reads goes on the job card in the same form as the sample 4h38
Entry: 3h22
